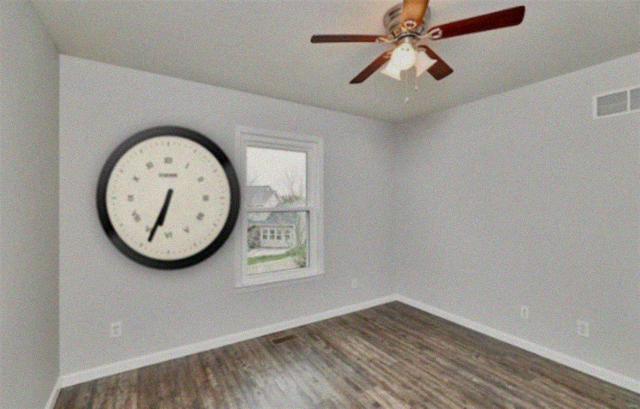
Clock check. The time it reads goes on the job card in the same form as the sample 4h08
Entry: 6h34
